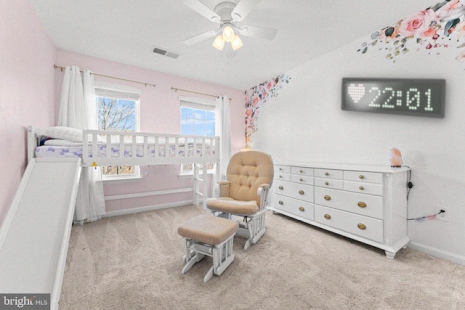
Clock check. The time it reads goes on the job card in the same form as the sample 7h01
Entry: 22h01
